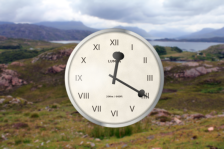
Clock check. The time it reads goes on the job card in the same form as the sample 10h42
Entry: 12h20
